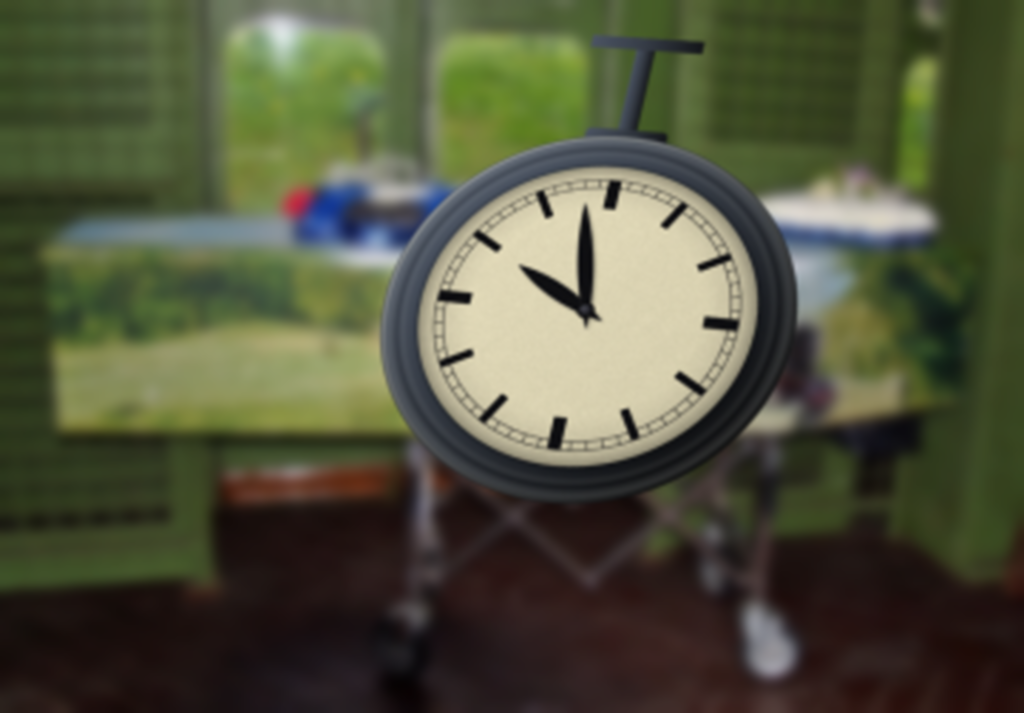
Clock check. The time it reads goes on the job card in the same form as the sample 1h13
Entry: 9h58
